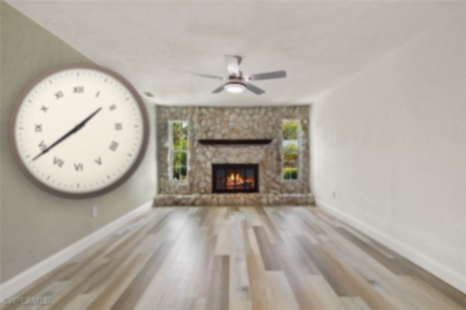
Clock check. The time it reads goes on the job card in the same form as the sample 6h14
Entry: 1h39
